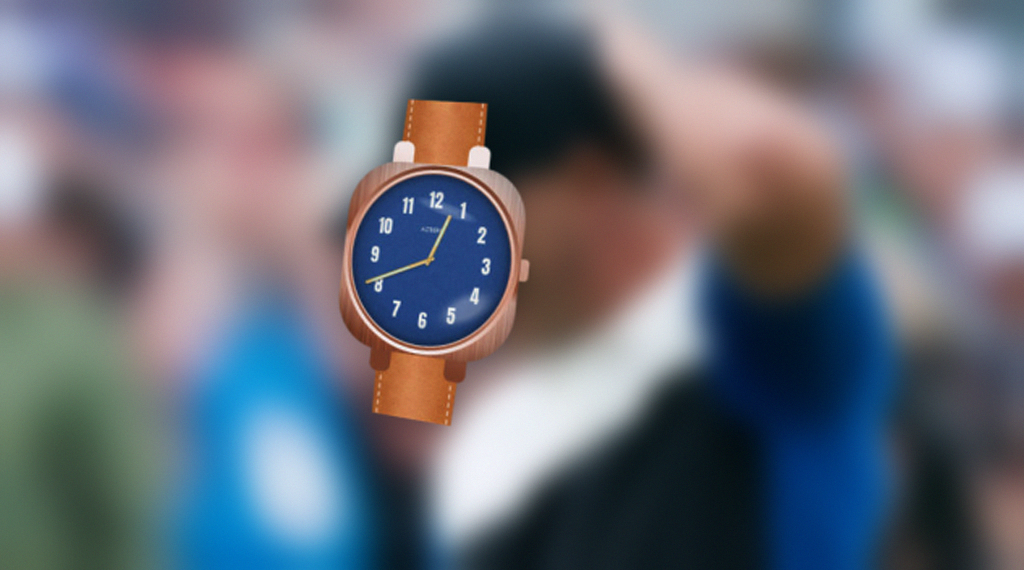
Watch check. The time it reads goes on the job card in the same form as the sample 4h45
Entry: 12h41
